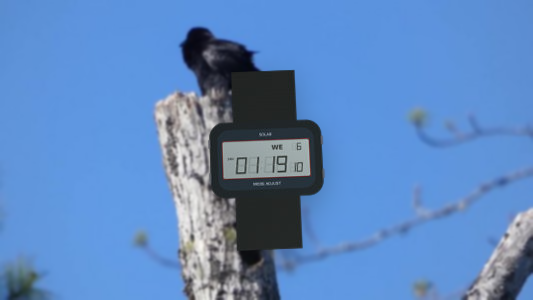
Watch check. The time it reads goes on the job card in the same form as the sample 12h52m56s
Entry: 1h19m10s
